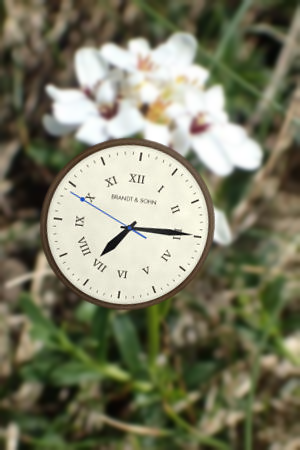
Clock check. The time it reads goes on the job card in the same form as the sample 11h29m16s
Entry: 7h14m49s
